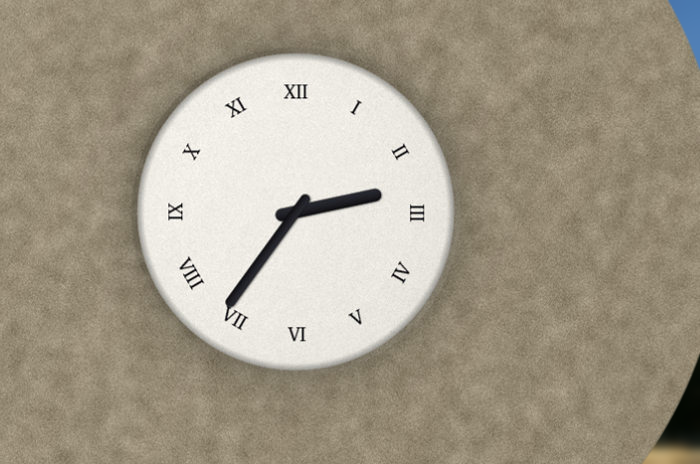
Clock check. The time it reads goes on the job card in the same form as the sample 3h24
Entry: 2h36
